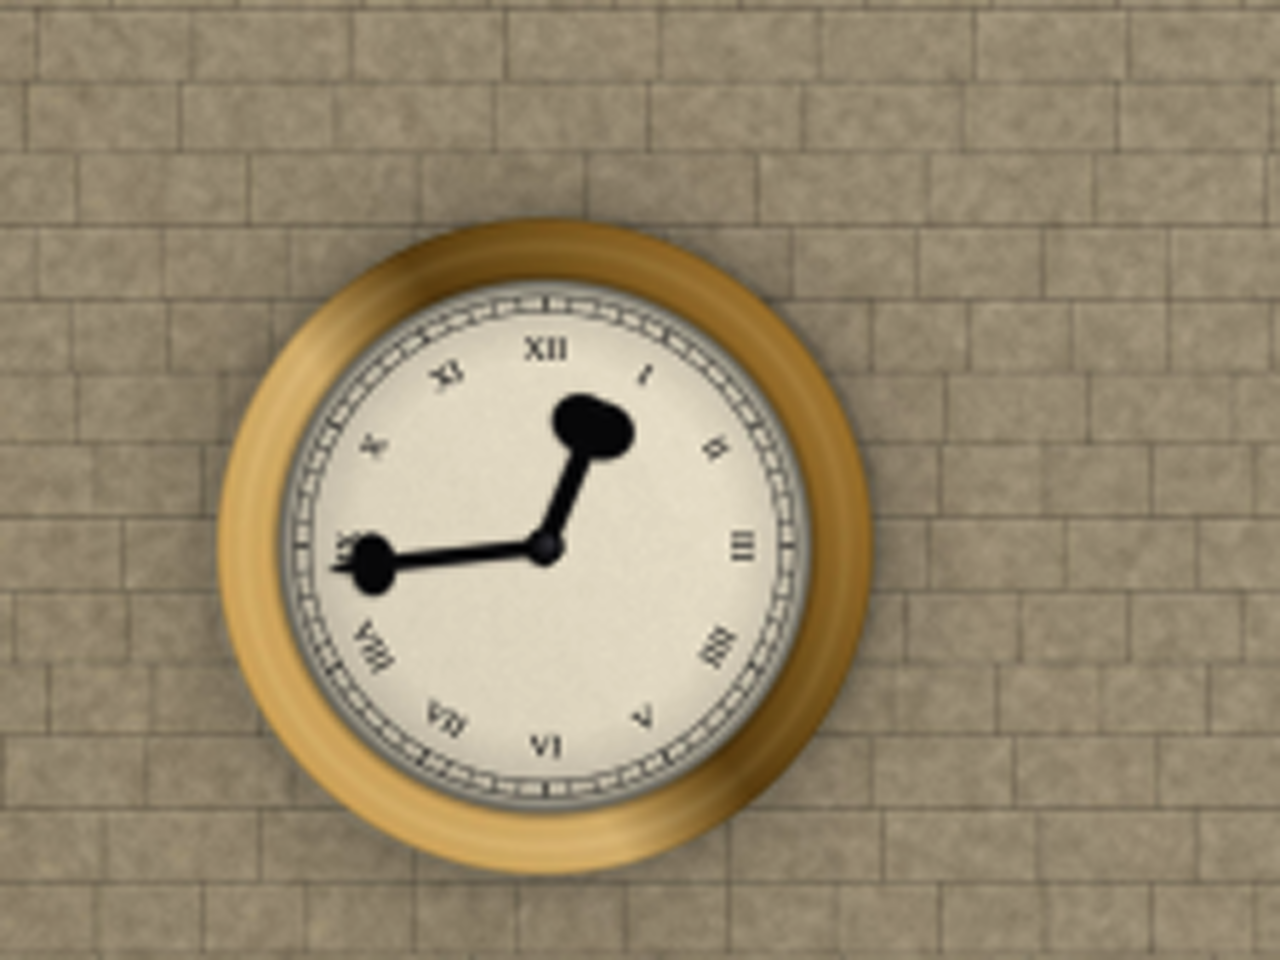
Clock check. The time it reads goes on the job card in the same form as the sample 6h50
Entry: 12h44
